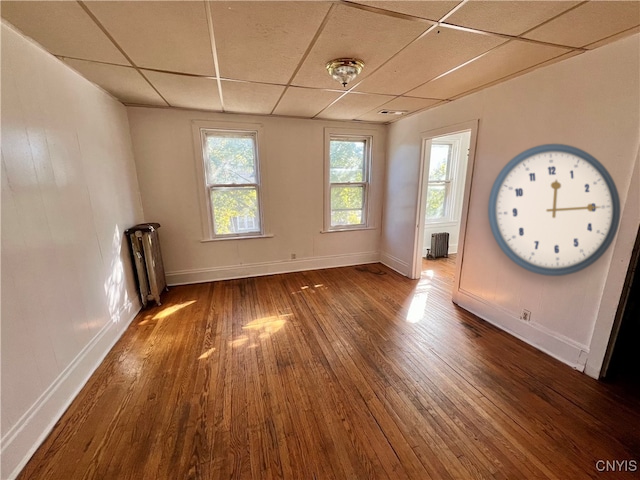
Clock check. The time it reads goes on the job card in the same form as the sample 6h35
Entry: 12h15
